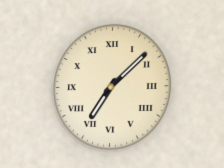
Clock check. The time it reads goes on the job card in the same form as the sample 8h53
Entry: 7h08
